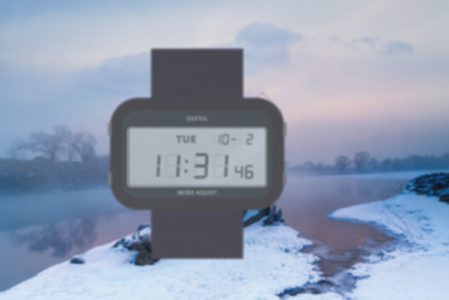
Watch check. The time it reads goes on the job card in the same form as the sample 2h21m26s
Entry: 11h31m46s
